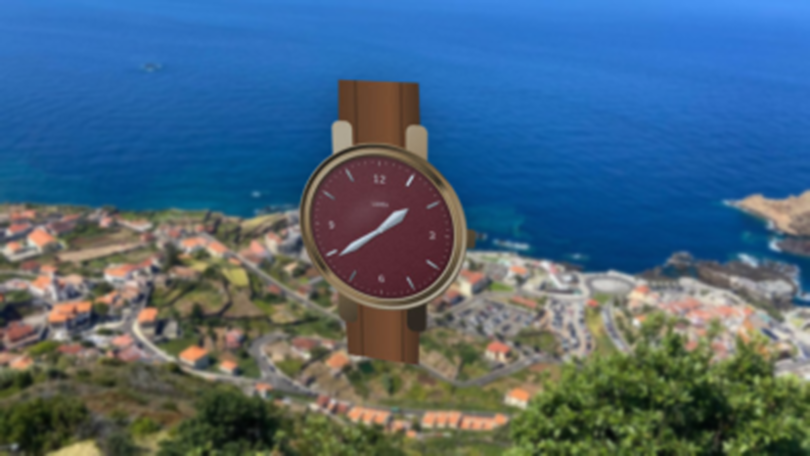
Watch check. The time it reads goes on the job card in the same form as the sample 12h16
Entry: 1h39
